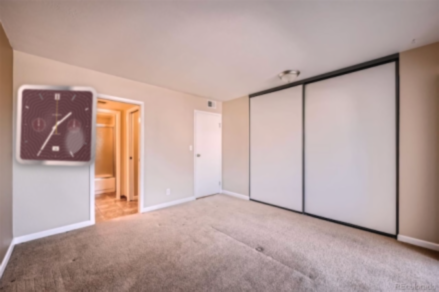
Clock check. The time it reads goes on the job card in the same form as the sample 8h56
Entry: 1h35
